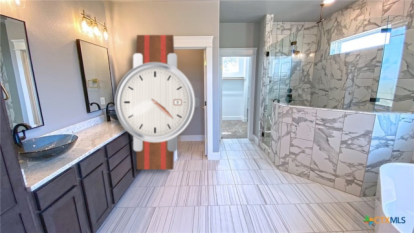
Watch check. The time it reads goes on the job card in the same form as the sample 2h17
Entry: 4h22
